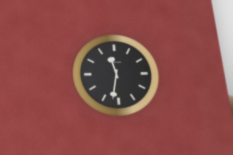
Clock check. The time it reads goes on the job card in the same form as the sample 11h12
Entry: 11h32
